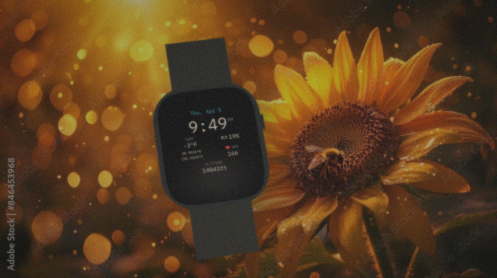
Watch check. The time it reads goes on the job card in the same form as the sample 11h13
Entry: 9h49
